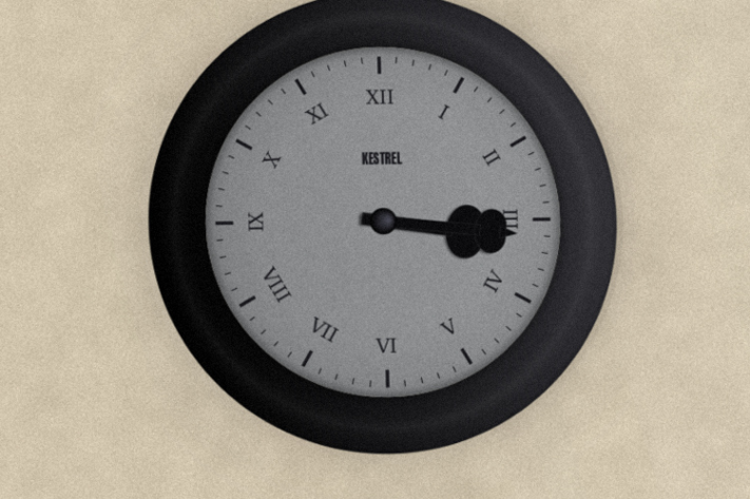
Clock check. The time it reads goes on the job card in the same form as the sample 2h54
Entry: 3h16
